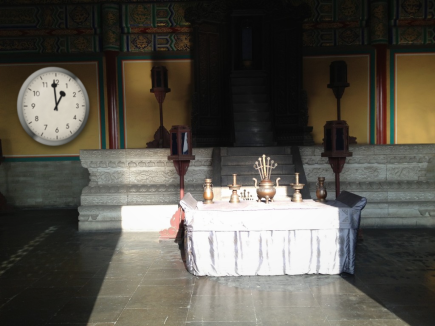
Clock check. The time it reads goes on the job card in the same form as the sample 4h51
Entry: 12h59
